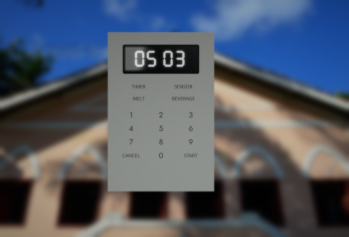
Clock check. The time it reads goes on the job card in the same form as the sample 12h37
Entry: 5h03
